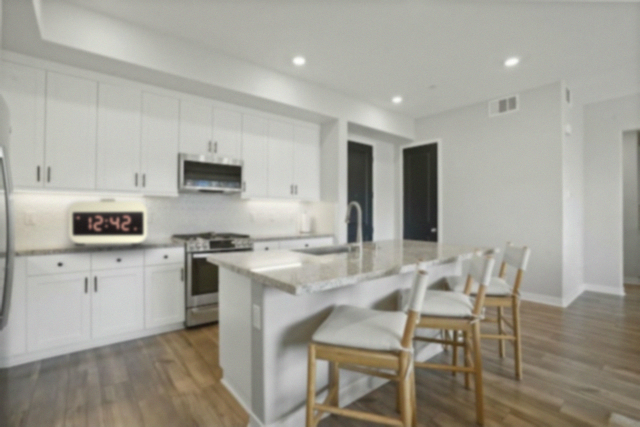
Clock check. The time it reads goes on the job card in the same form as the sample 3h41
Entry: 12h42
